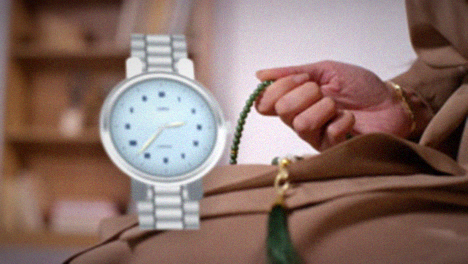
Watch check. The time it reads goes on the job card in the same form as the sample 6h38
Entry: 2h37
